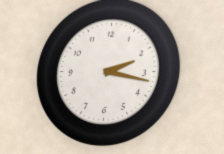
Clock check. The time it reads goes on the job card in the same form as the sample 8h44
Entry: 2h17
